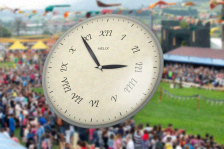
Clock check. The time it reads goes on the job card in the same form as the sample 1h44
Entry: 2h54
